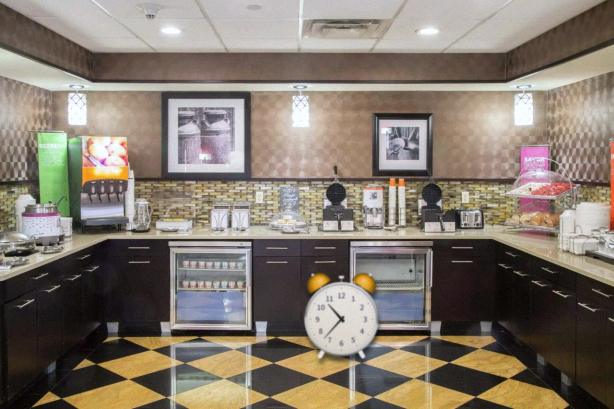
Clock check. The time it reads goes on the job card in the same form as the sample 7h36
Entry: 10h37
